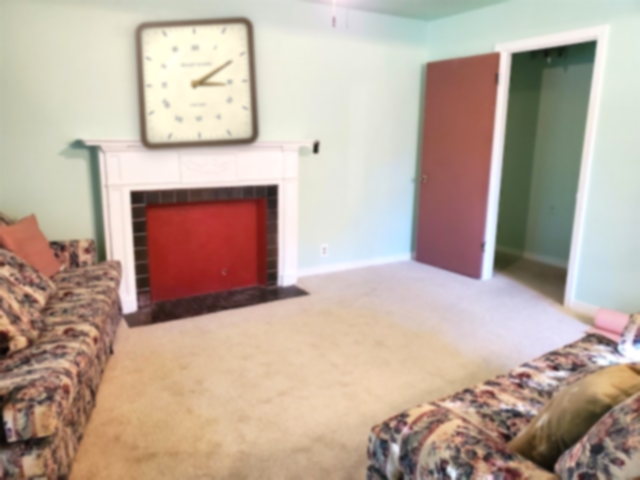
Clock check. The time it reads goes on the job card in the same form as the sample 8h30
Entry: 3h10
